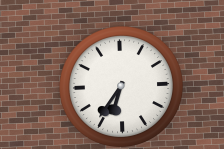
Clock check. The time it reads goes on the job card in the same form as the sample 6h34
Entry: 6h36
